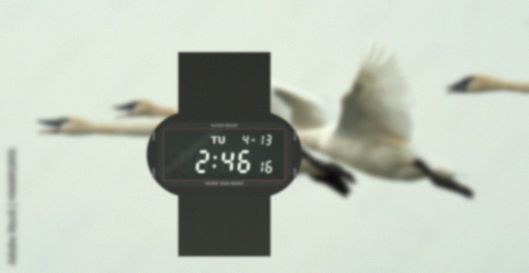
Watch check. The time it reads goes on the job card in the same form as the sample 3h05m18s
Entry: 2h46m16s
